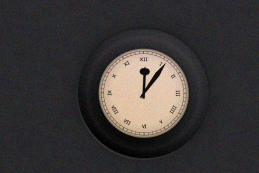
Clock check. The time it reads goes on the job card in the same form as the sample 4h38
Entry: 12h06
